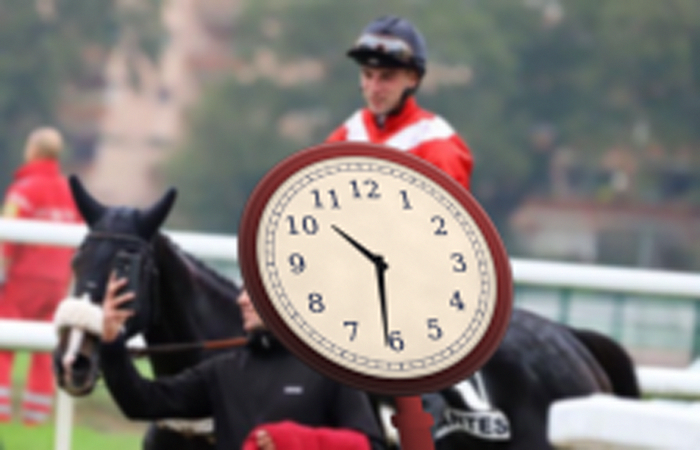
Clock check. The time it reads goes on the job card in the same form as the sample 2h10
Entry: 10h31
